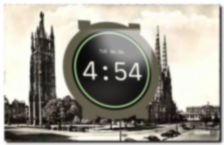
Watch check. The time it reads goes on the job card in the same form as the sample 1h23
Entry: 4h54
